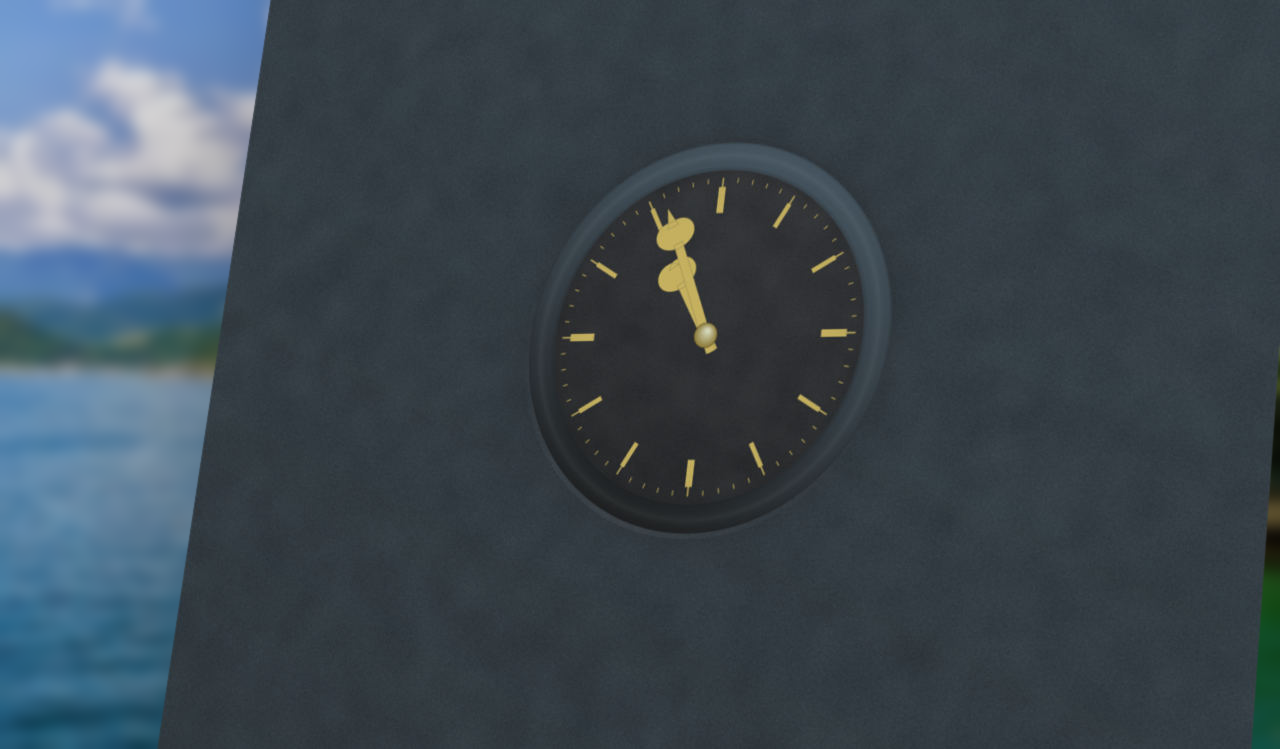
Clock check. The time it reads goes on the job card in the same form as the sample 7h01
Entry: 10h56
